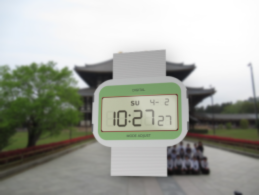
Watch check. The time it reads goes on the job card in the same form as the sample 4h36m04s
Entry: 10h27m27s
